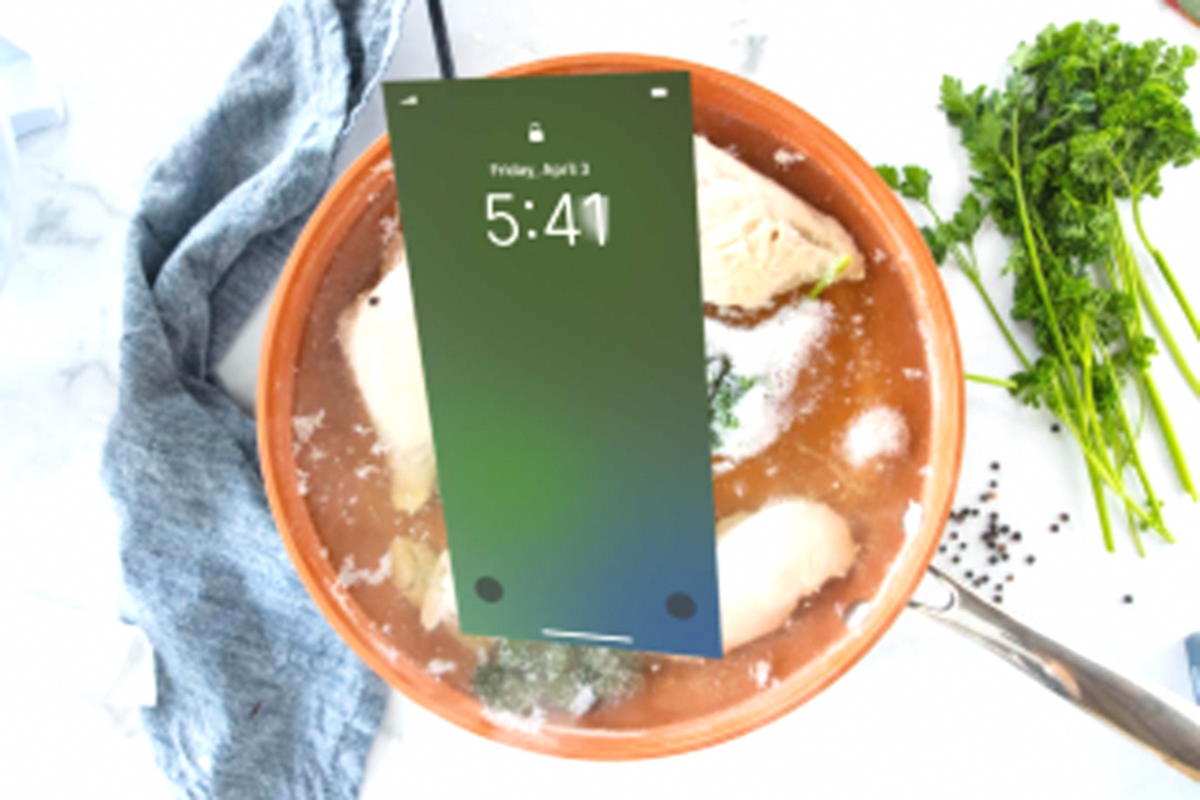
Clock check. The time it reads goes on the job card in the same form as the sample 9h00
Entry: 5h41
